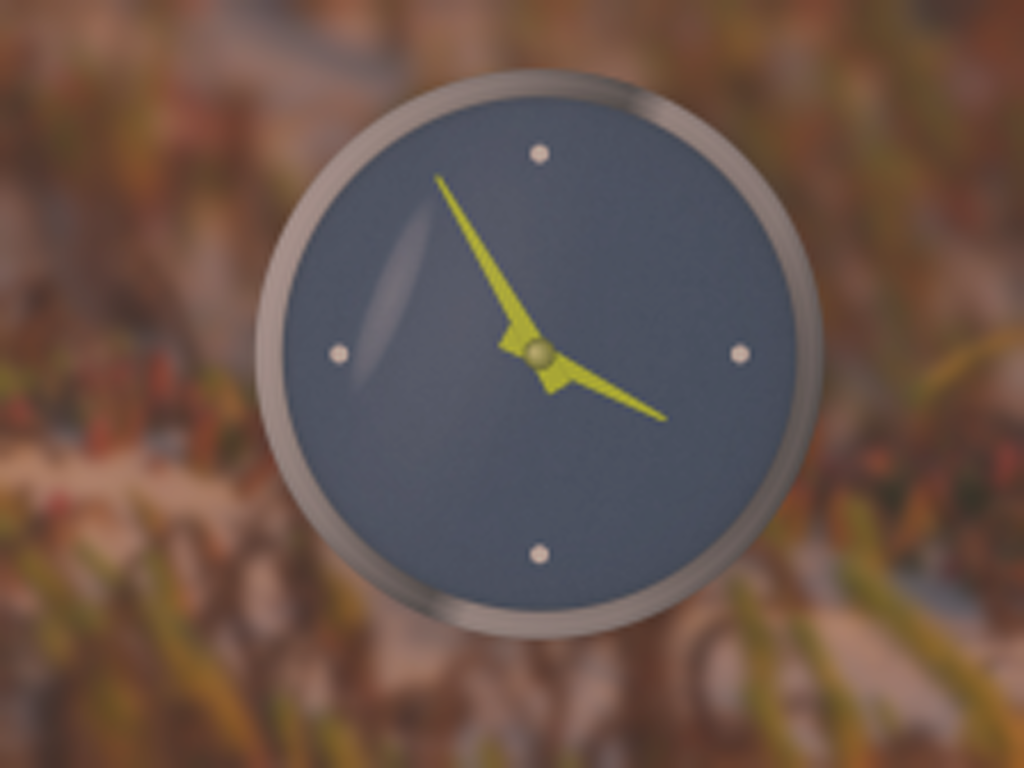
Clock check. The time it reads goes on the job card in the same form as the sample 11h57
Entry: 3h55
